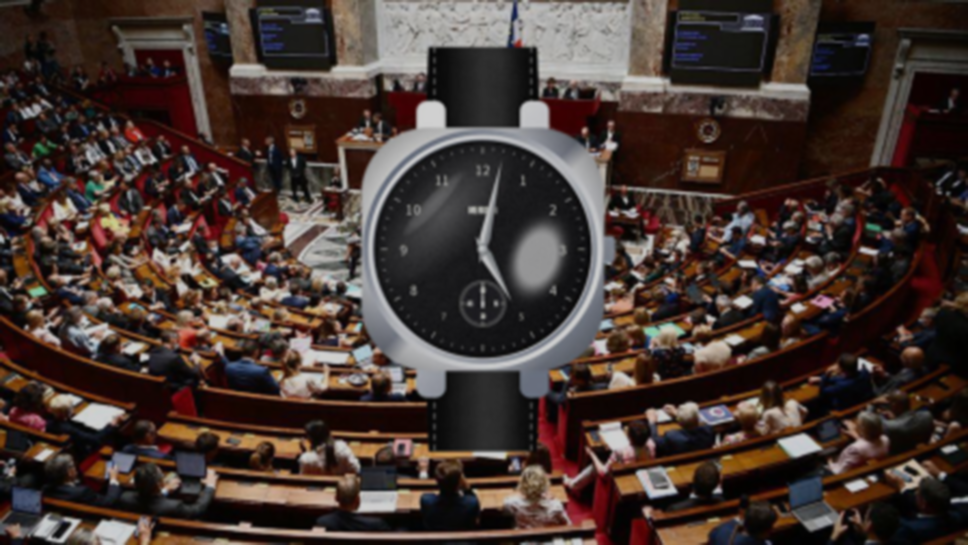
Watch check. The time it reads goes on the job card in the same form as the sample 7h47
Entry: 5h02
